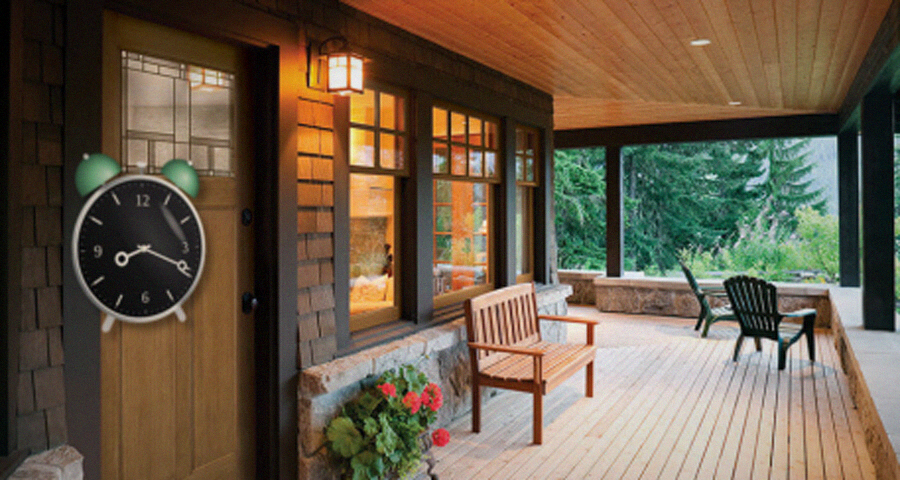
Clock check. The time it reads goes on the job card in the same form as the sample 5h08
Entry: 8h19
